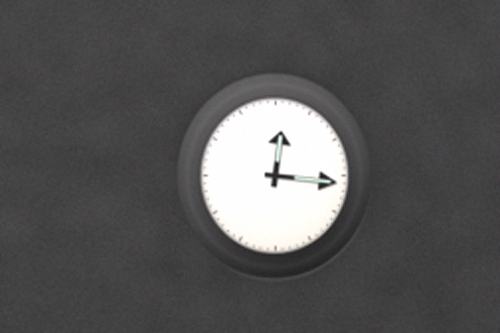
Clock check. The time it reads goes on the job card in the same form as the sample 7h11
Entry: 12h16
